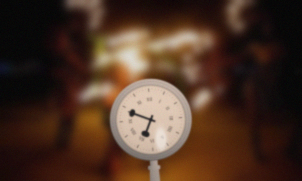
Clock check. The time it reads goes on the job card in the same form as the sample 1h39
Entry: 6h49
